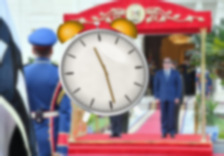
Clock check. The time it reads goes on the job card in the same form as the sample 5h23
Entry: 11h29
